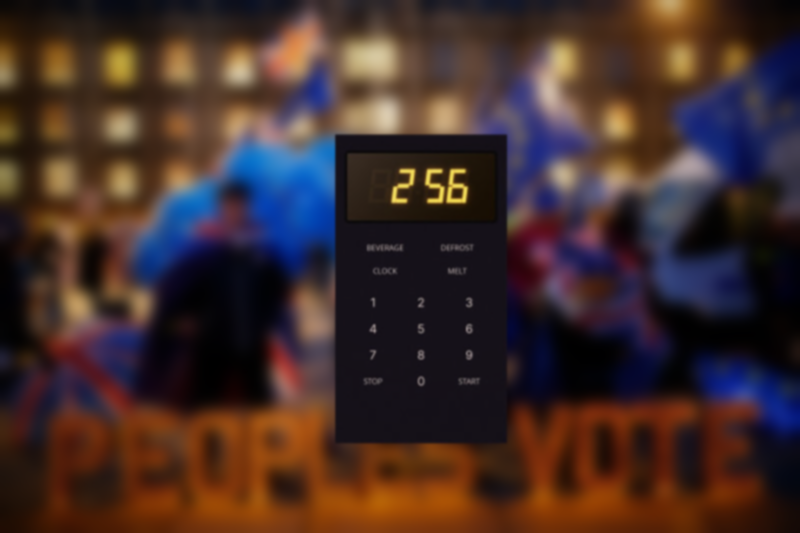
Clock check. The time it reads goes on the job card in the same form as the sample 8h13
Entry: 2h56
